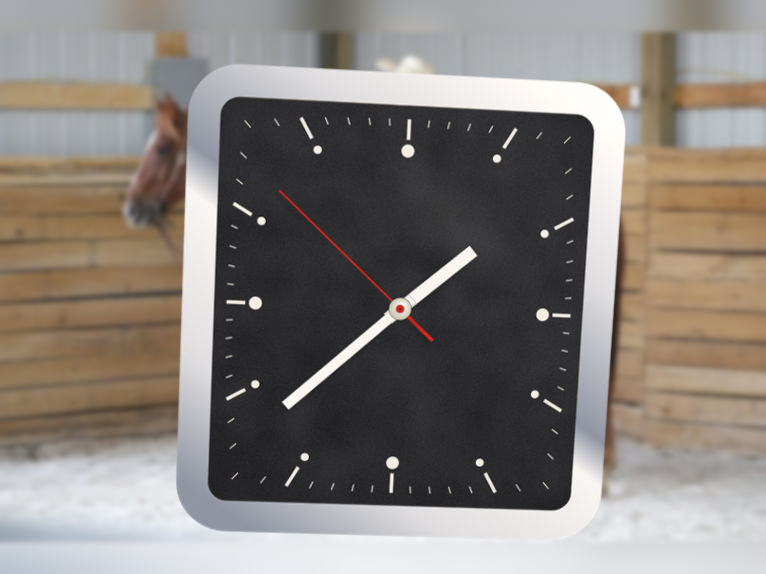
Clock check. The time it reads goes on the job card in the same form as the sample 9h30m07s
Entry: 1h37m52s
